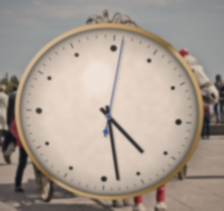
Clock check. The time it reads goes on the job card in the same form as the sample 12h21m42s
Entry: 4h28m01s
